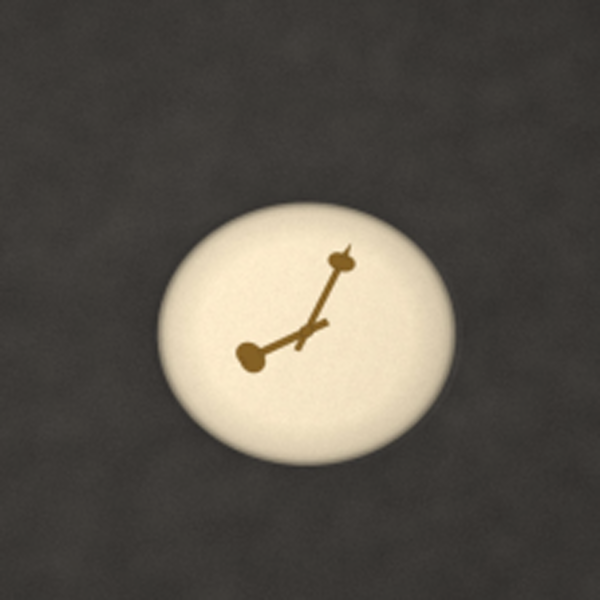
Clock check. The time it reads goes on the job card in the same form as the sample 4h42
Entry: 8h04
